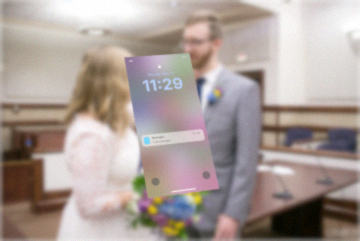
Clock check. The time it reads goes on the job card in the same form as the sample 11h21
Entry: 11h29
